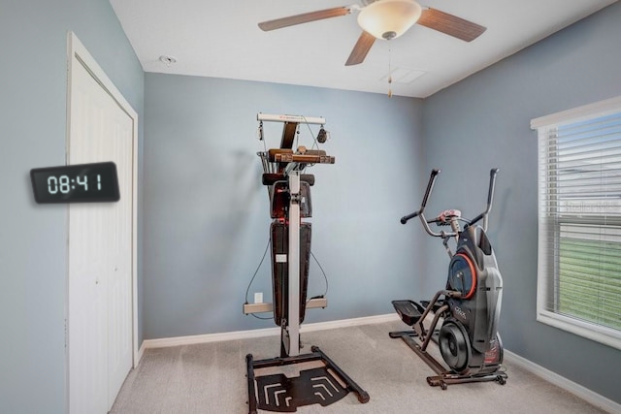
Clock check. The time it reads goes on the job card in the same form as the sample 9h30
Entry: 8h41
